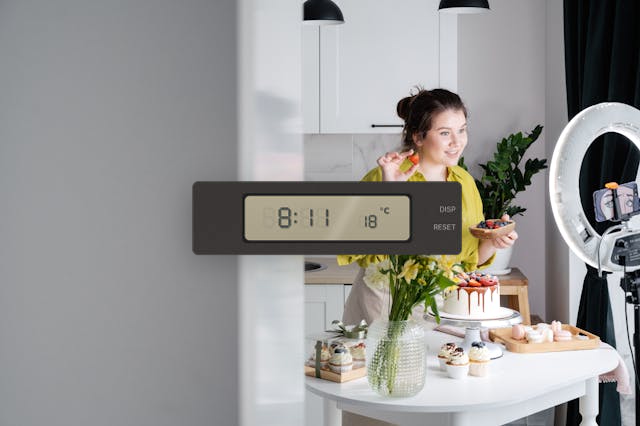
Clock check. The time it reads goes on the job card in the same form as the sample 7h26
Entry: 8h11
